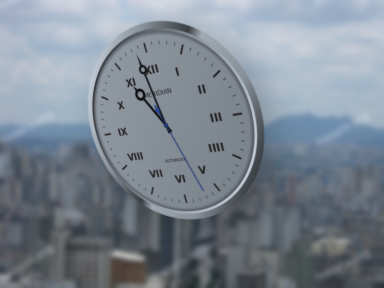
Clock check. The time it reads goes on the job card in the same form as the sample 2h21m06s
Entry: 10h58m27s
